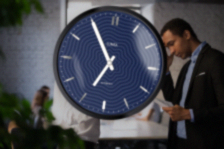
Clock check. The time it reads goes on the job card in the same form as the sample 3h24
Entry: 6h55
